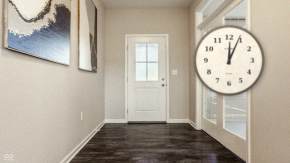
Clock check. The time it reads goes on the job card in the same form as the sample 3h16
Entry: 12h04
